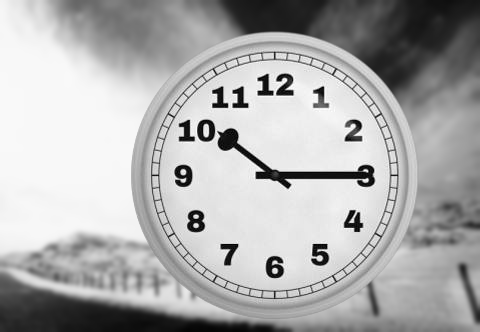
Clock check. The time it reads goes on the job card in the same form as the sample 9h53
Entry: 10h15
